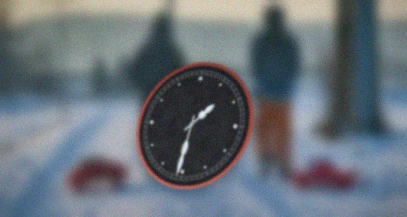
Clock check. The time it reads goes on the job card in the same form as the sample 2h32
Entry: 1h31
